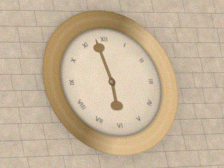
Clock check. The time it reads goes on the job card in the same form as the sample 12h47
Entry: 5h58
